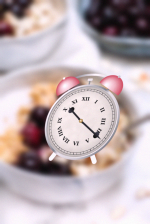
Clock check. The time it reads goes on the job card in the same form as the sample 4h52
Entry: 10h21
